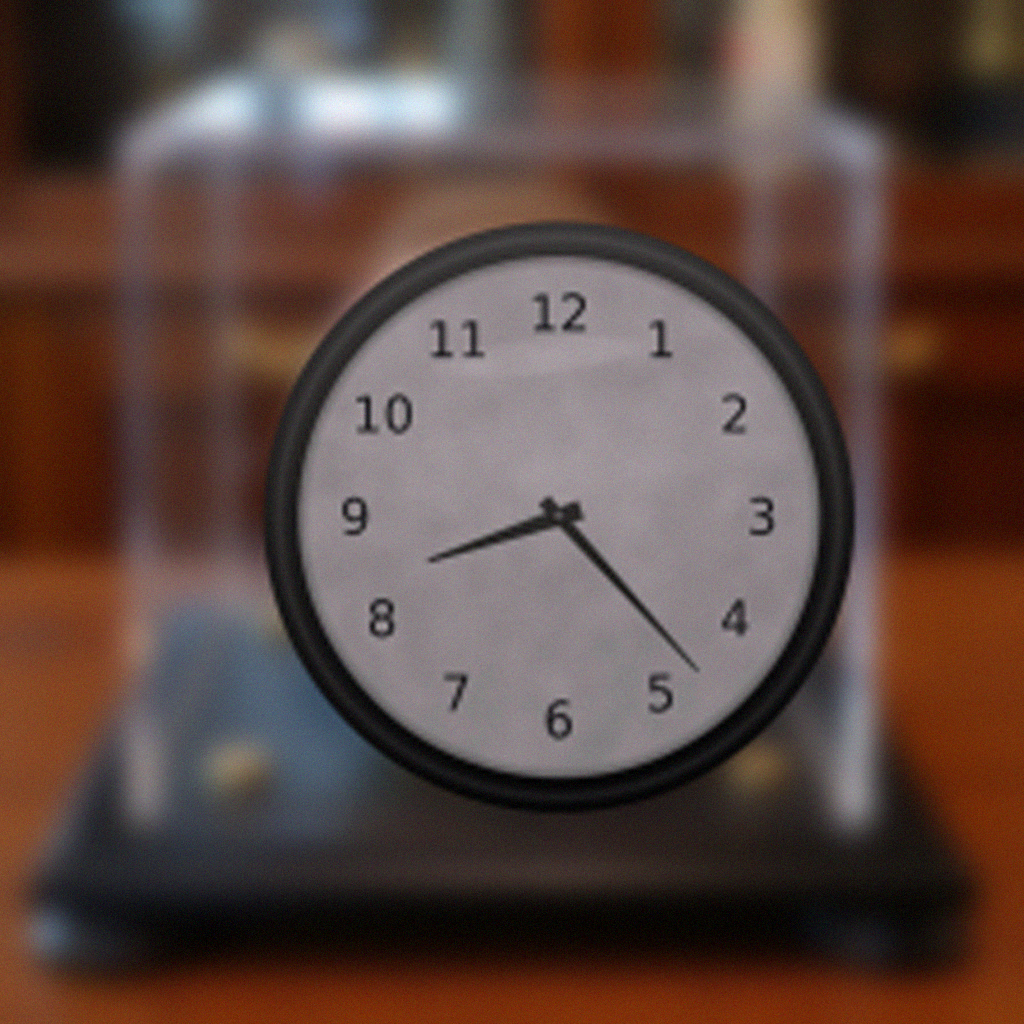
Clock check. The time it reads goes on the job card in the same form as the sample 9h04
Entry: 8h23
